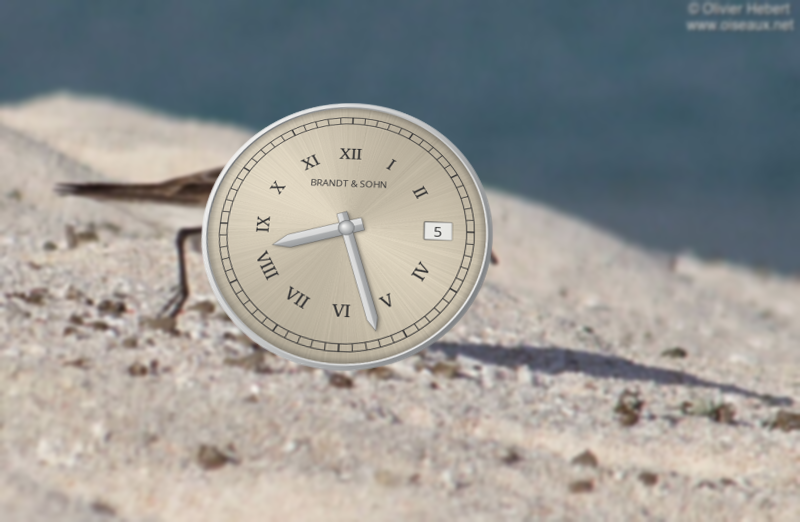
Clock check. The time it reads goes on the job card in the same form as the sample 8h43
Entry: 8h27
